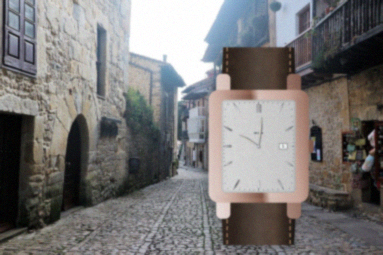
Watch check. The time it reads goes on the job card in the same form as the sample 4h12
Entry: 10h01
